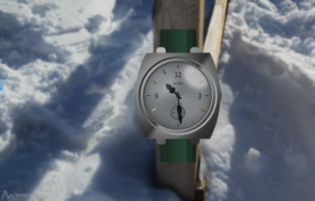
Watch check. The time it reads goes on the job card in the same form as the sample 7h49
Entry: 10h29
